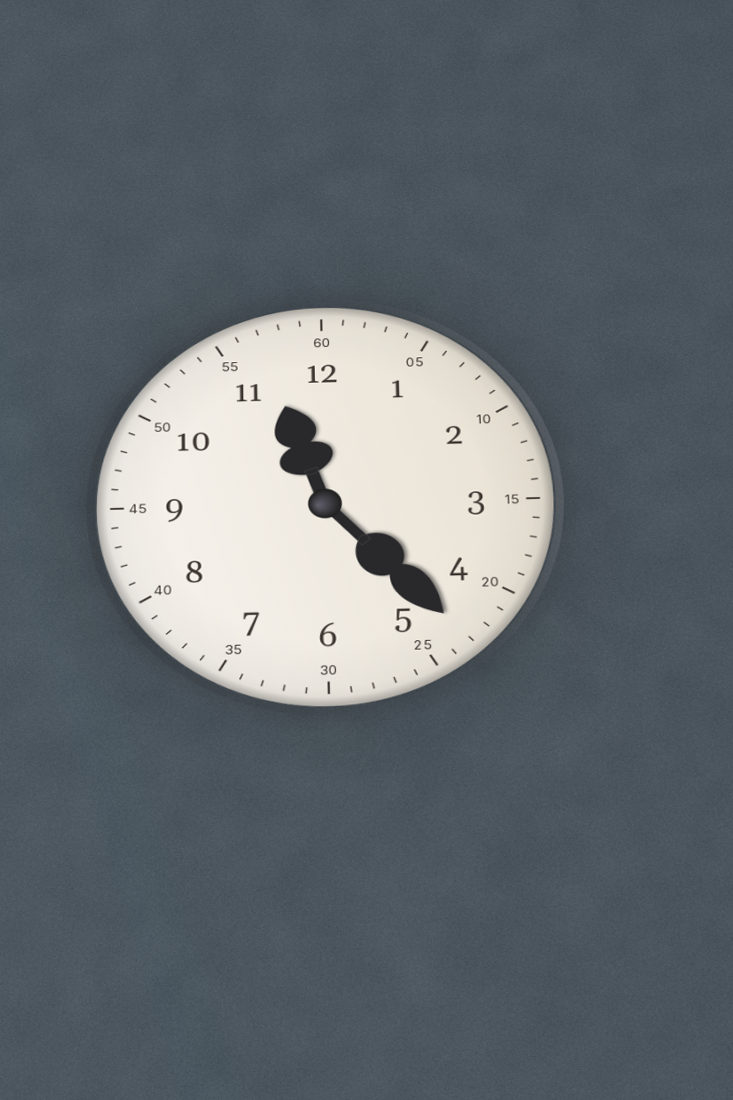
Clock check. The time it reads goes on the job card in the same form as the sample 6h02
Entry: 11h23
